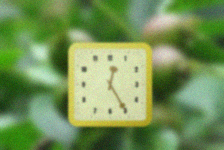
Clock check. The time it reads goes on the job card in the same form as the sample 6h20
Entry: 12h25
